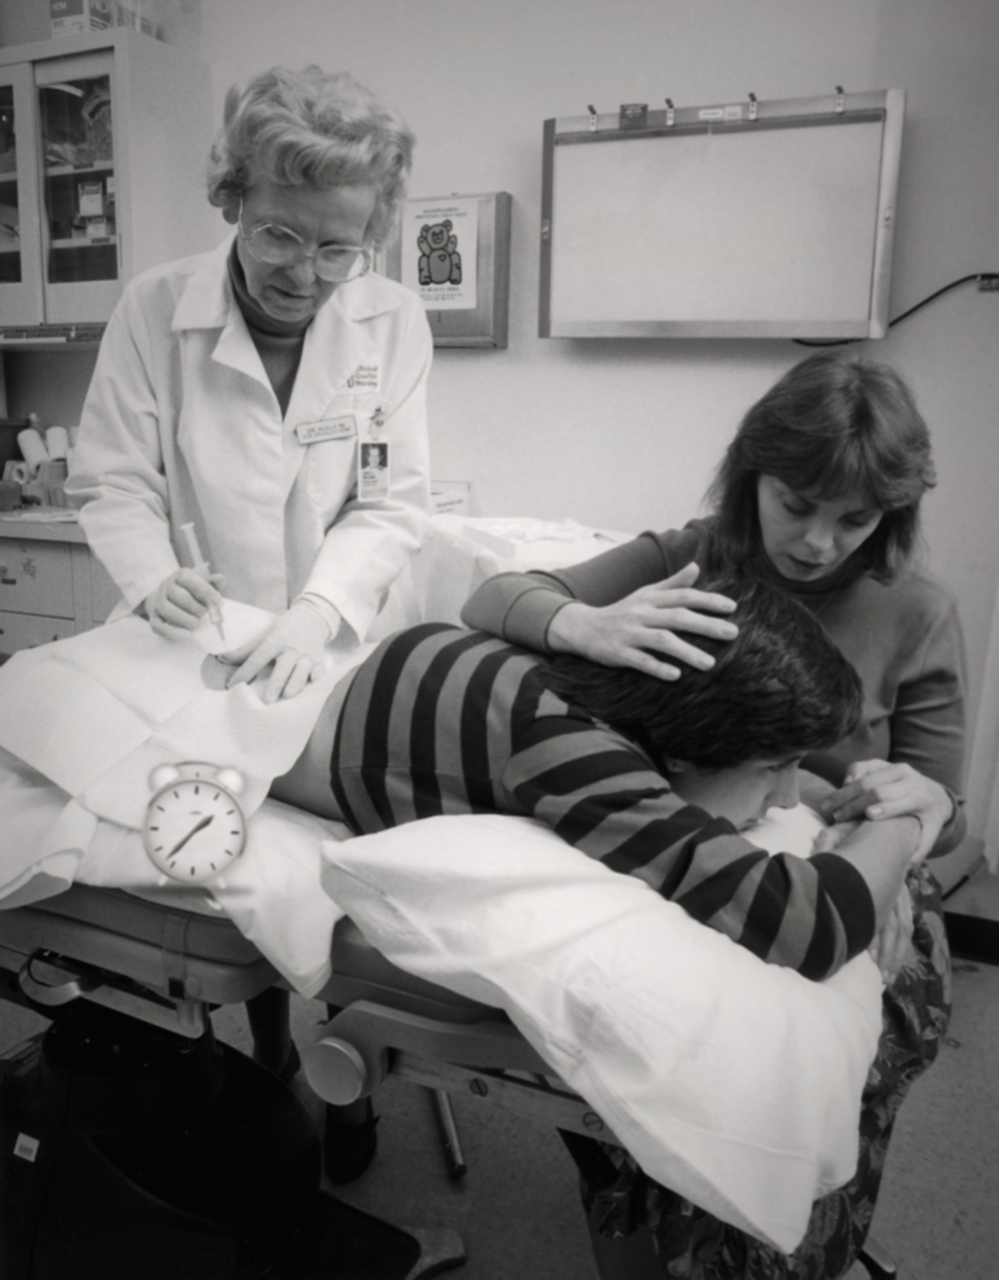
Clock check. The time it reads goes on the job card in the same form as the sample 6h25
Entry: 1h37
